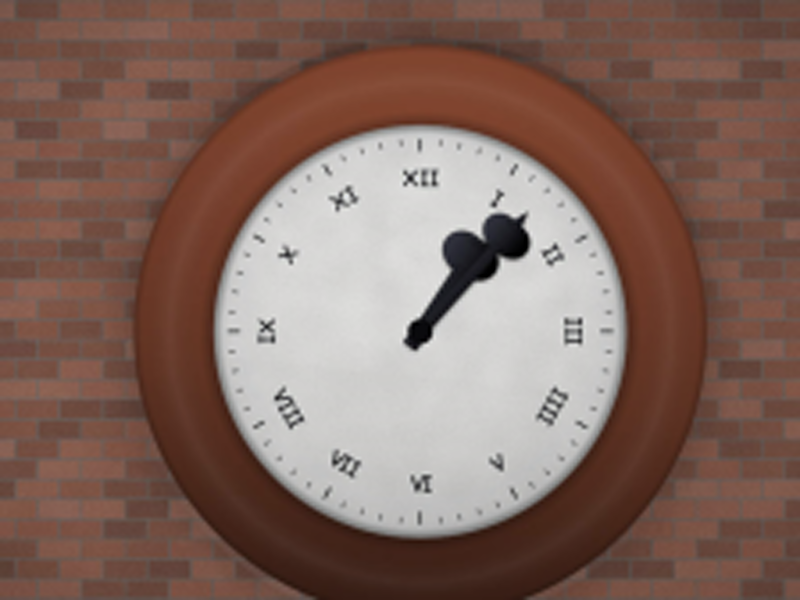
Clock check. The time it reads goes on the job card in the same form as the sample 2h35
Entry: 1h07
